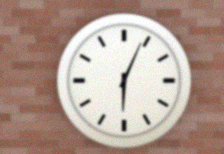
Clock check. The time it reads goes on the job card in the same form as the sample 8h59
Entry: 6h04
